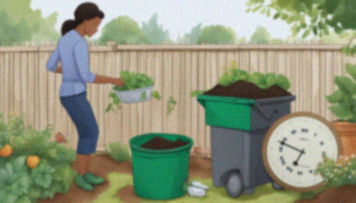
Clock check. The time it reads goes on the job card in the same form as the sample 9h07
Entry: 6h48
